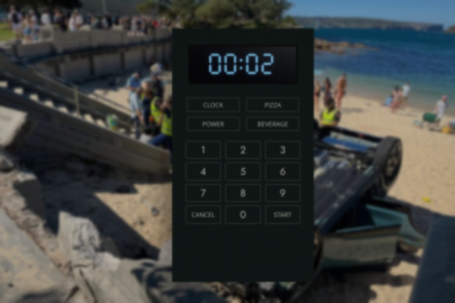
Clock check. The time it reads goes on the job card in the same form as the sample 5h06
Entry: 0h02
